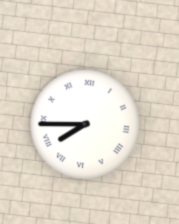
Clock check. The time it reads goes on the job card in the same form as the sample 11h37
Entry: 7h44
